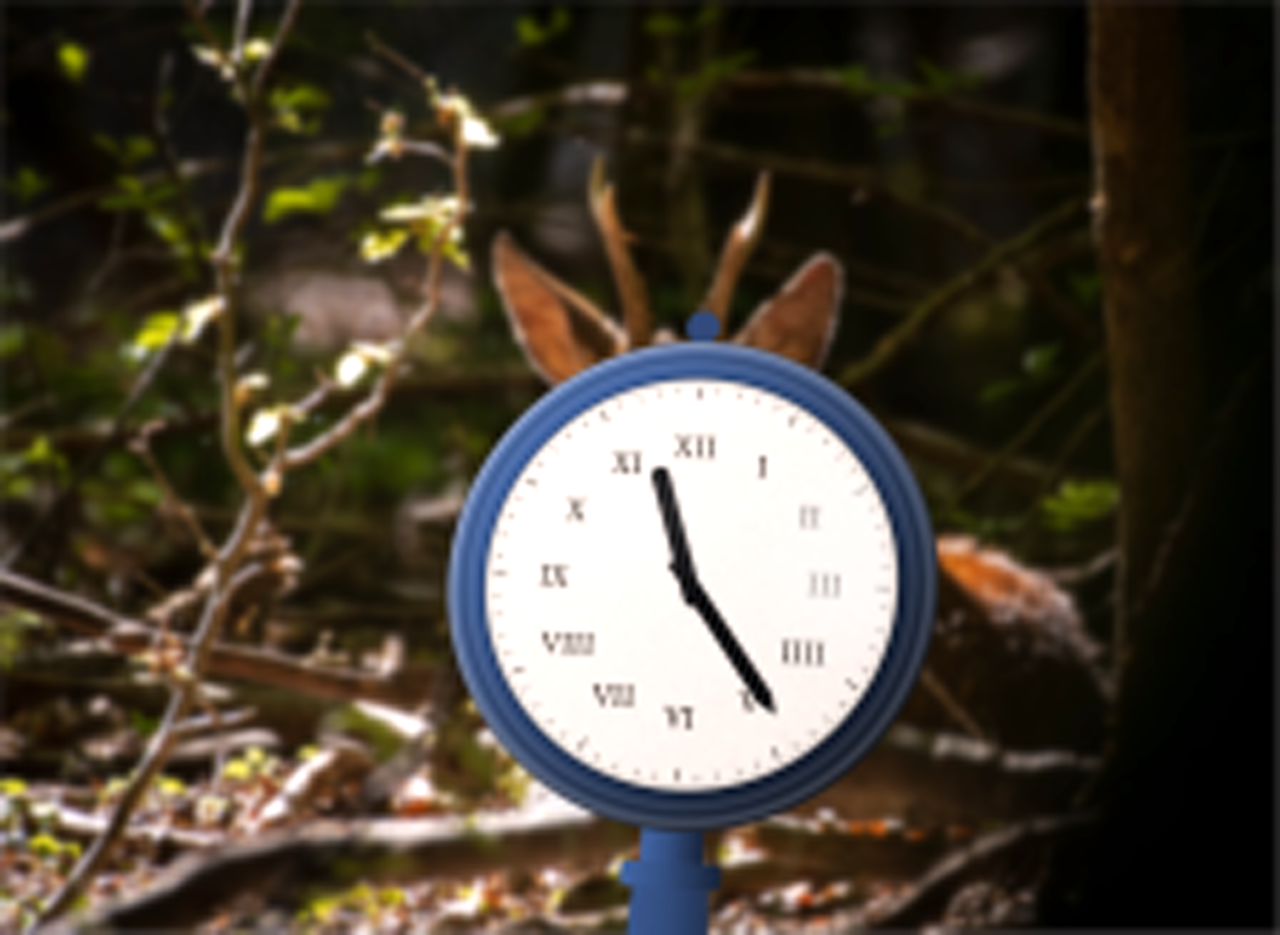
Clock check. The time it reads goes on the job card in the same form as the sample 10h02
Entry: 11h24
